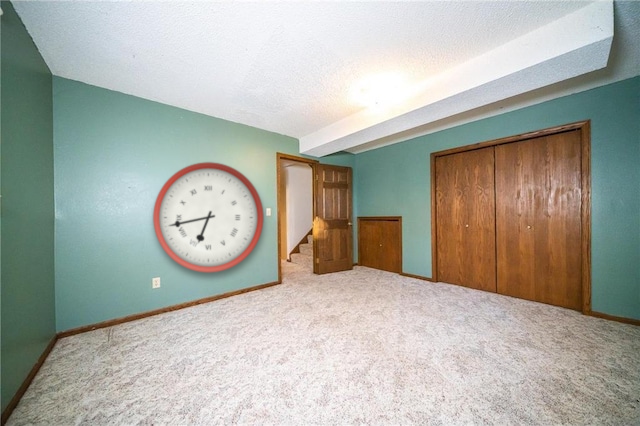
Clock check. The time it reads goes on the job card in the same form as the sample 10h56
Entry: 6h43
